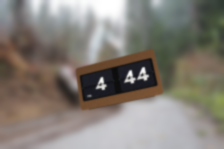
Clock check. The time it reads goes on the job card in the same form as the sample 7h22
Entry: 4h44
